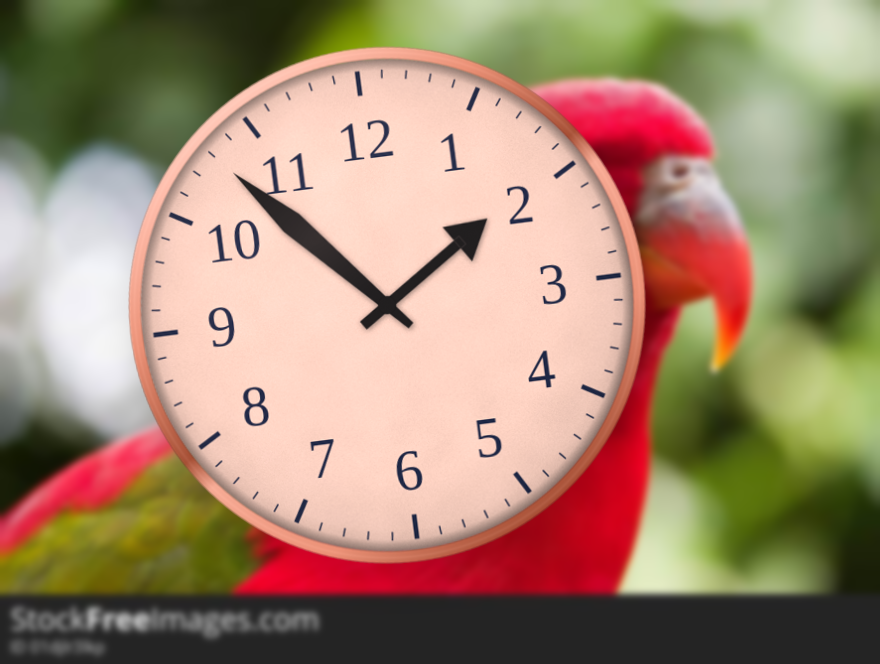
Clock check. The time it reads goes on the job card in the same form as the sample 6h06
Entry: 1h53
